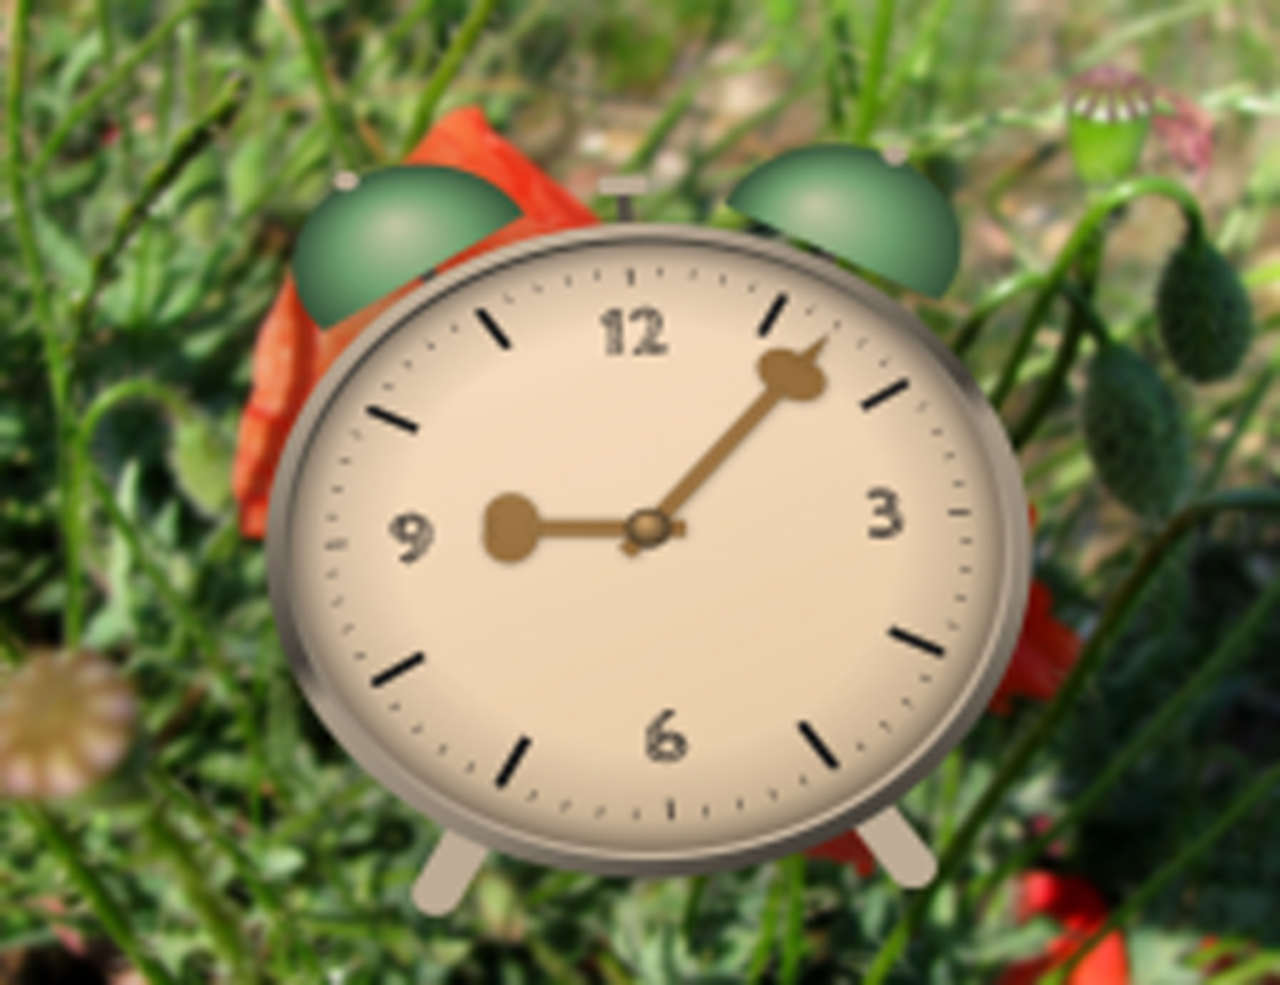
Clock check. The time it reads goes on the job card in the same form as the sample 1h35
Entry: 9h07
